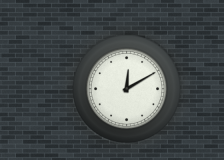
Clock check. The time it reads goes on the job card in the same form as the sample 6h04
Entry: 12h10
